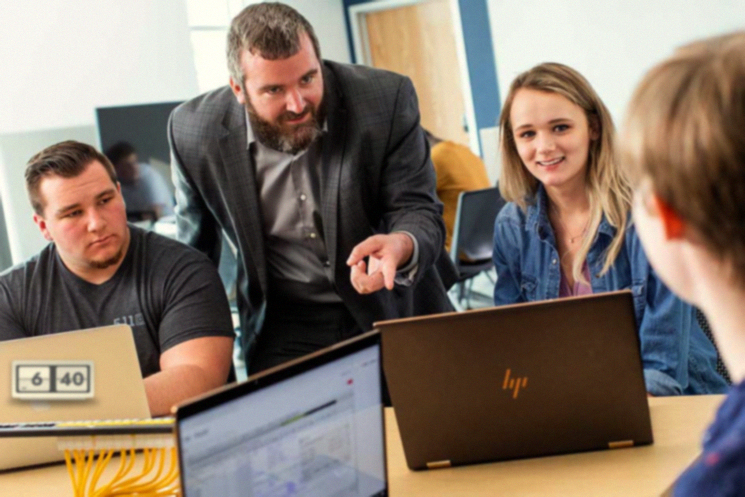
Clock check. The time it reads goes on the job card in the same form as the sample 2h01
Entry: 6h40
